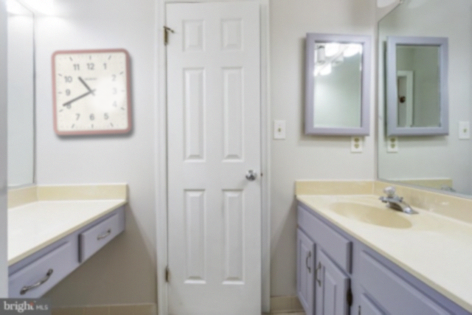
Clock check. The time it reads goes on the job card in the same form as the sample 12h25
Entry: 10h41
